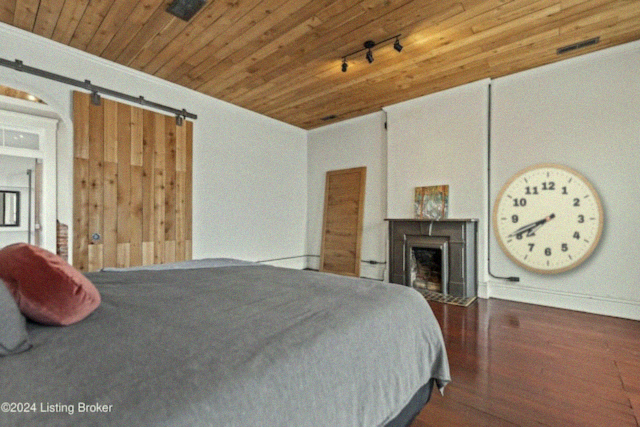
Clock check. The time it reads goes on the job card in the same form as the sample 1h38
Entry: 7h41
